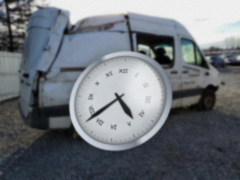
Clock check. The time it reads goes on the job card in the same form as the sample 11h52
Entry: 4h38
